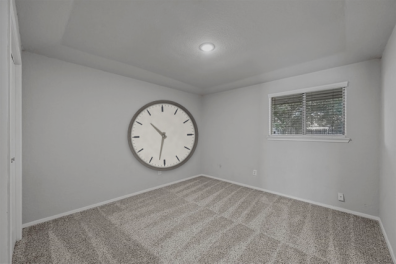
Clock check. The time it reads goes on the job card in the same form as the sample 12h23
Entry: 10h32
